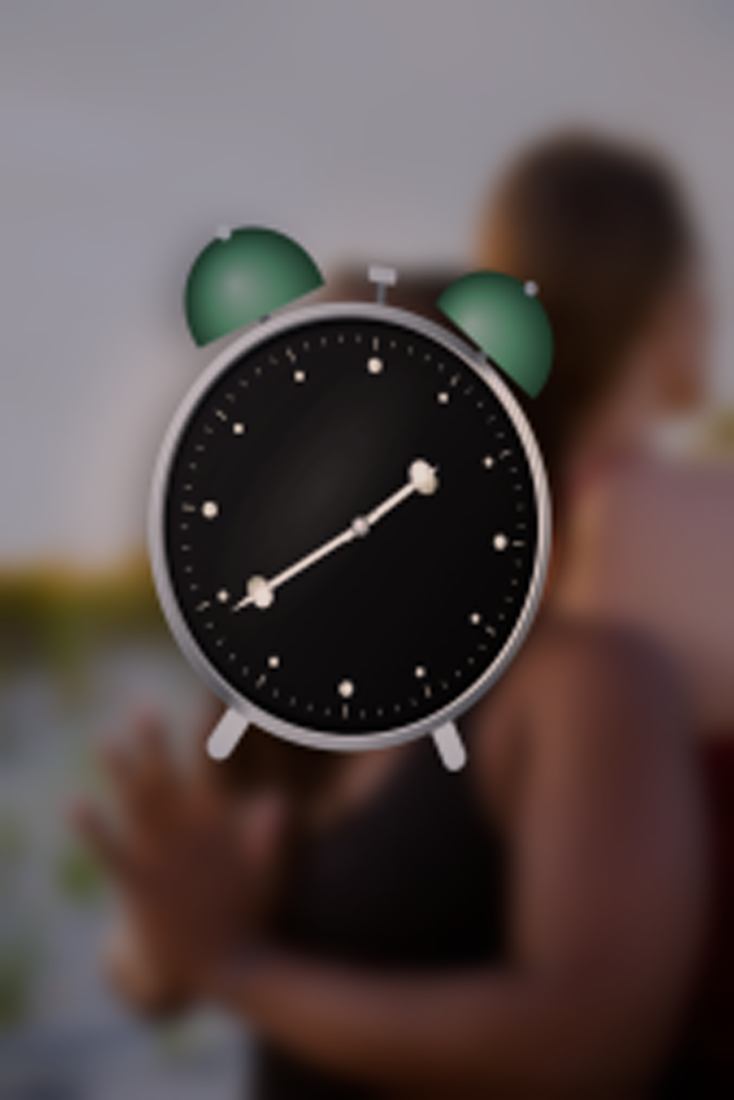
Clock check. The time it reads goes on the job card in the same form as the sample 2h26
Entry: 1h39
